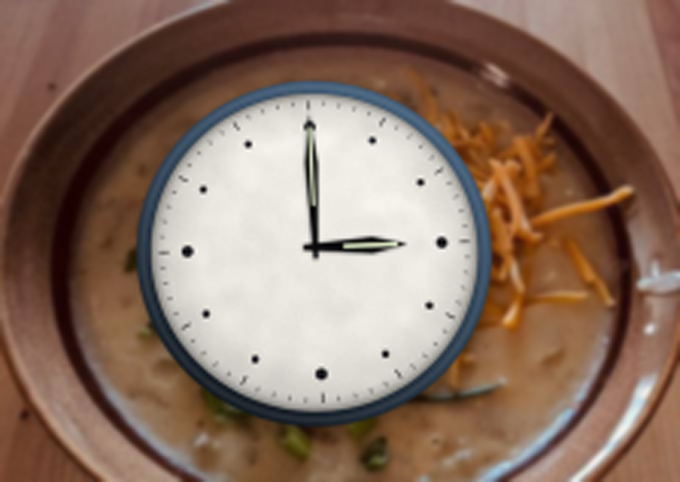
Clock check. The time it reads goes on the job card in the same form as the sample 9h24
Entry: 3h00
